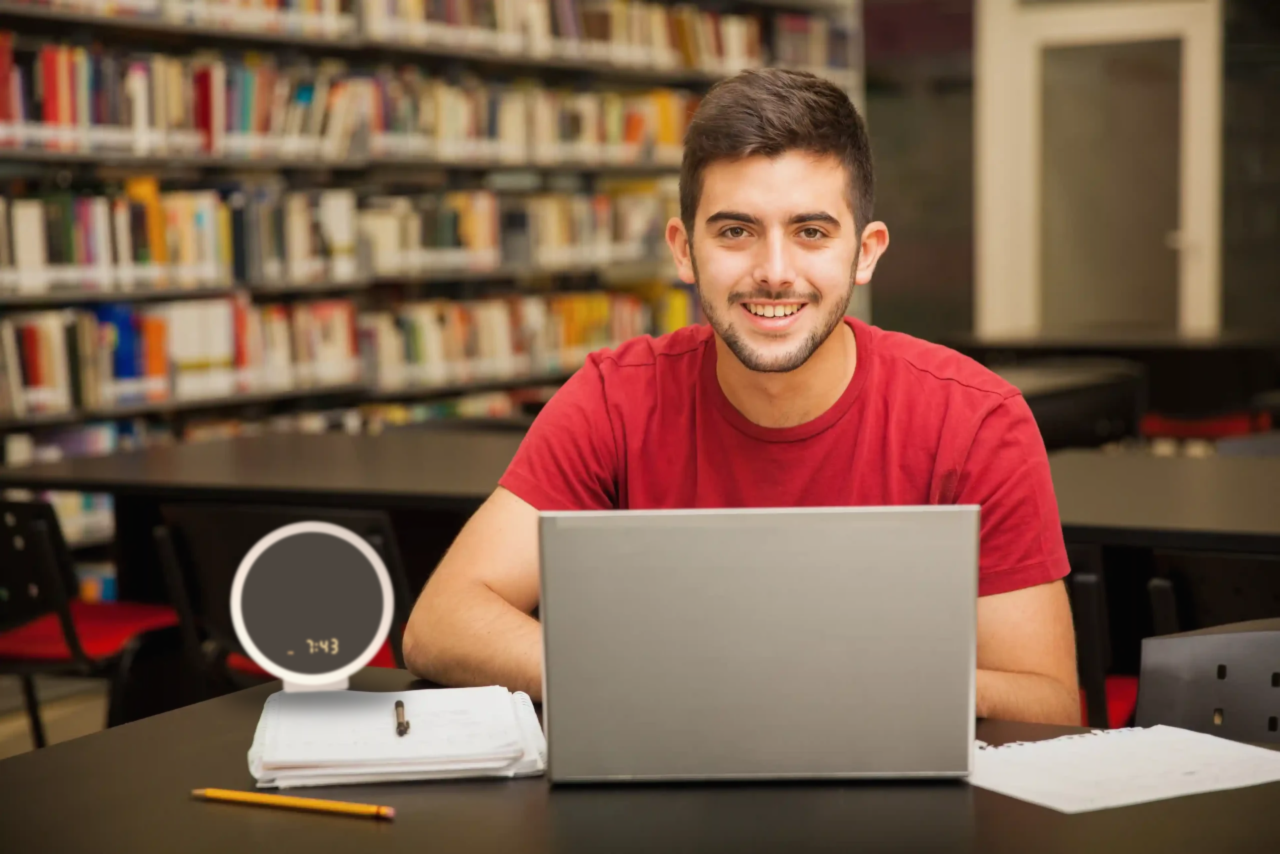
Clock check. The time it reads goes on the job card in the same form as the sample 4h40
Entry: 7h43
